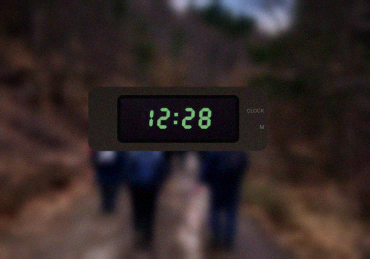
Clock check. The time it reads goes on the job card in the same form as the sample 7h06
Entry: 12h28
